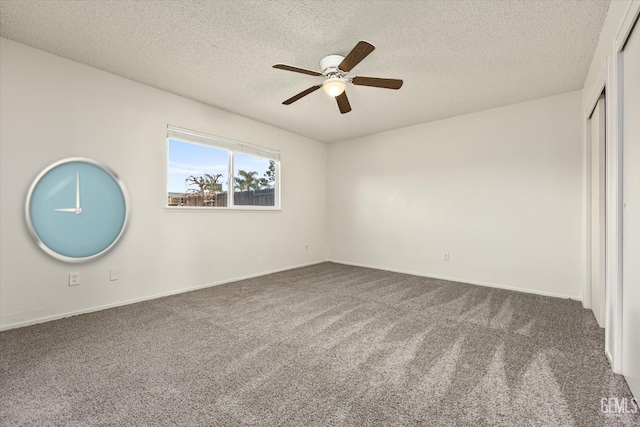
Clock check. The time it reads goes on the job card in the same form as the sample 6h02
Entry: 9h00
